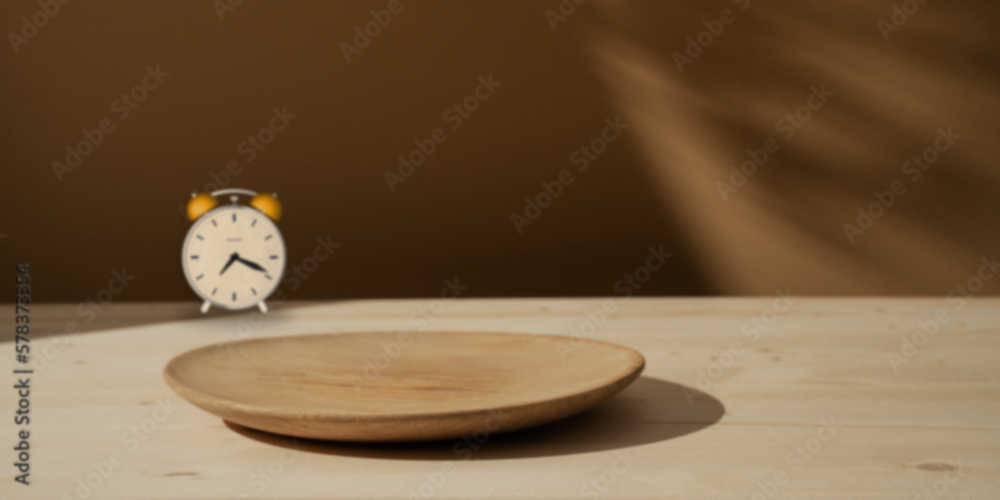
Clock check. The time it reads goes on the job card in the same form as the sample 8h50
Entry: 7h19
